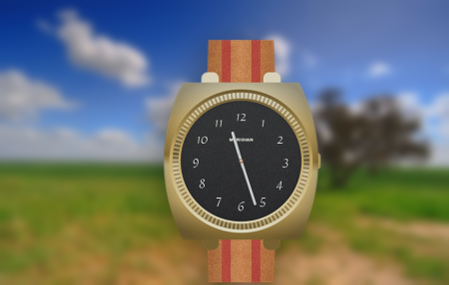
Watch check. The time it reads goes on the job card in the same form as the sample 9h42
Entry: 11h27
